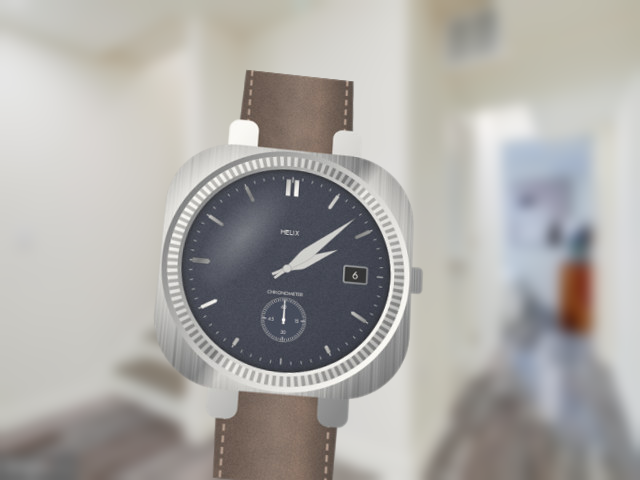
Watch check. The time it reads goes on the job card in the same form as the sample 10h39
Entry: 2h08
